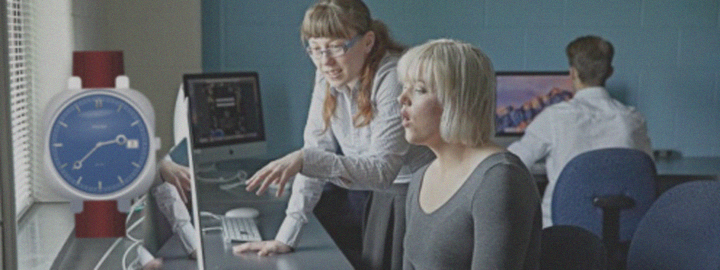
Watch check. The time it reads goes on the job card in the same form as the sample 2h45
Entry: 2h38
